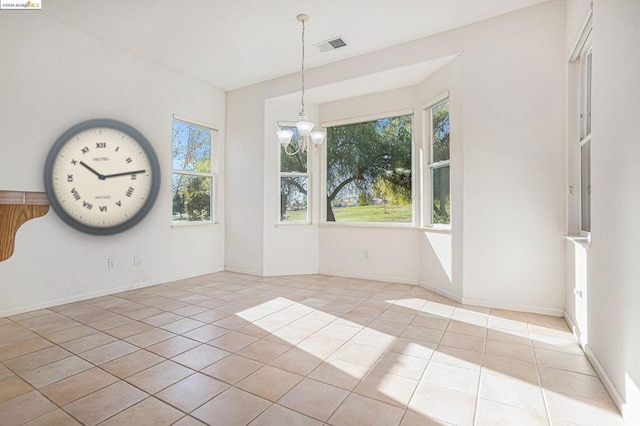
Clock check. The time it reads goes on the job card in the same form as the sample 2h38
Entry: 10h14
